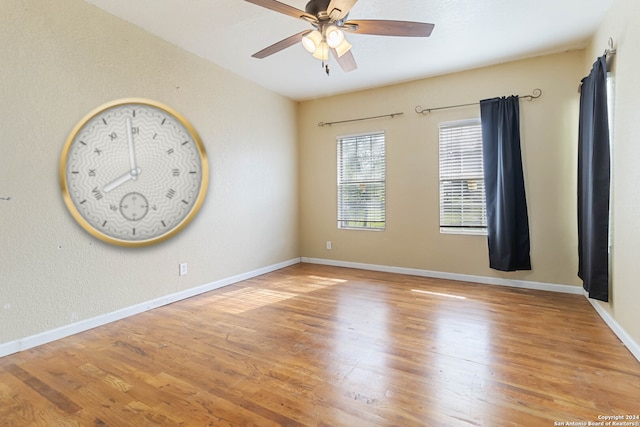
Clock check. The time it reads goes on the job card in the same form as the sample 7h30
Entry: 7h59
